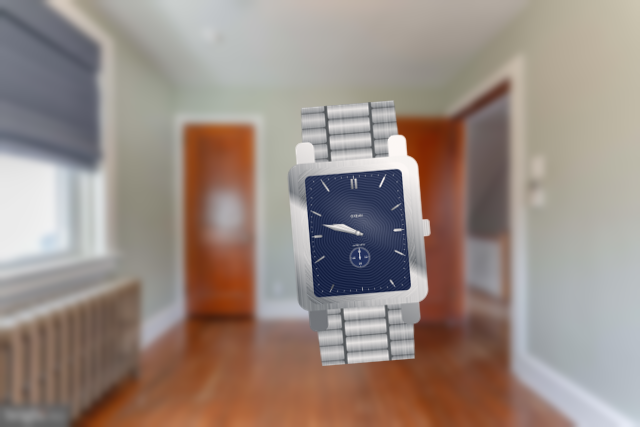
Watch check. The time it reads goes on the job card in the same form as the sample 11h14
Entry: 9h48
